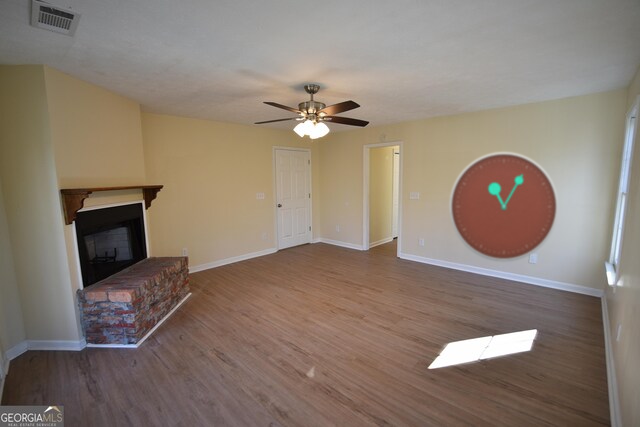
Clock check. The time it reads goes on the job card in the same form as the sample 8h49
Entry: 11h05
